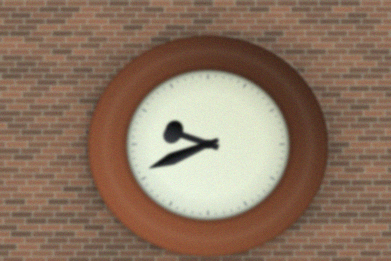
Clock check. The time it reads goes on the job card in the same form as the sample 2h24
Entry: 9h41
